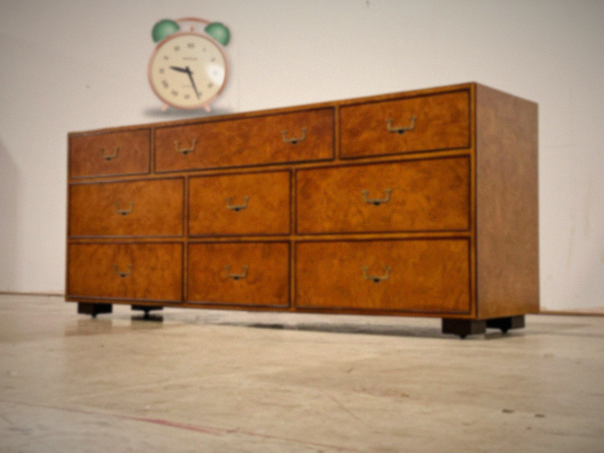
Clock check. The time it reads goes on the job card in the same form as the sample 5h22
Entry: 9h26
